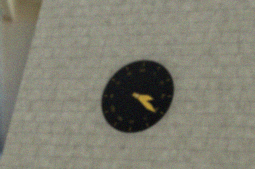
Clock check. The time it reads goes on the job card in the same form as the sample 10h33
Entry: 3h21
